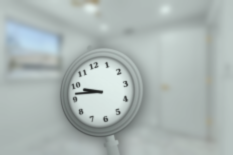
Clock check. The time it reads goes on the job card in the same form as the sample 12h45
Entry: 9h47
